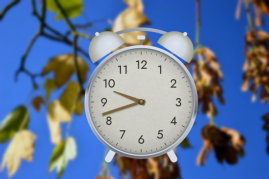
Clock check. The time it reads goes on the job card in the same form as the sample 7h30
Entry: 9h42
